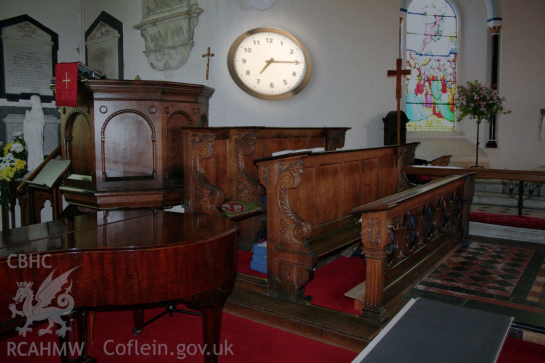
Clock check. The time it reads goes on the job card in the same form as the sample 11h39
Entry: 7h15
